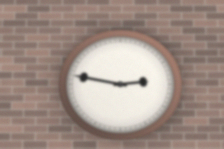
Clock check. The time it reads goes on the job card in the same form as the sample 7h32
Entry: 2h47
